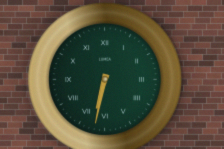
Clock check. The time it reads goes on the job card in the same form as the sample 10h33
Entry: 6h32
